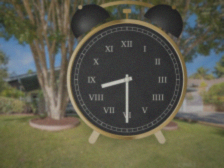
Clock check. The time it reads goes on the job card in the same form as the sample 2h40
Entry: 8h30
